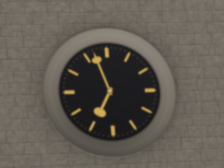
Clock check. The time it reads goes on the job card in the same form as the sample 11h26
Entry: 6h57
